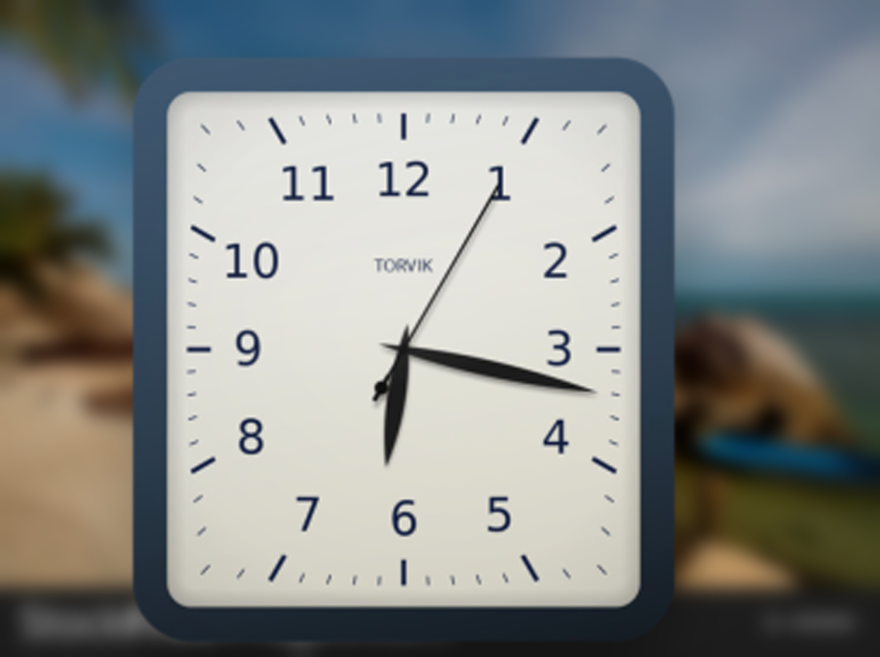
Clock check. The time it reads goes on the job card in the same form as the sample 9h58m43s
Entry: 6h17m05s
